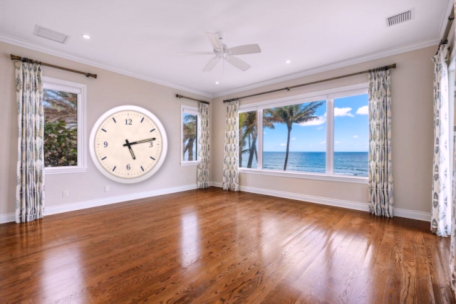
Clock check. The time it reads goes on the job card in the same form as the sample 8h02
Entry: 5h13
